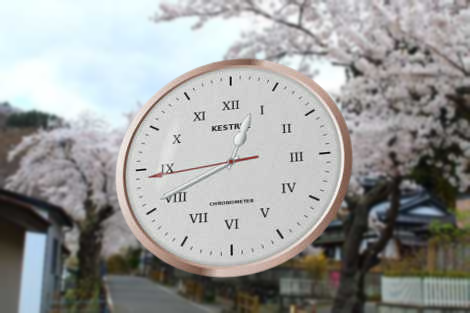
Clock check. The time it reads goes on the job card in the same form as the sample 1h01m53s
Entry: 12h40m44s
